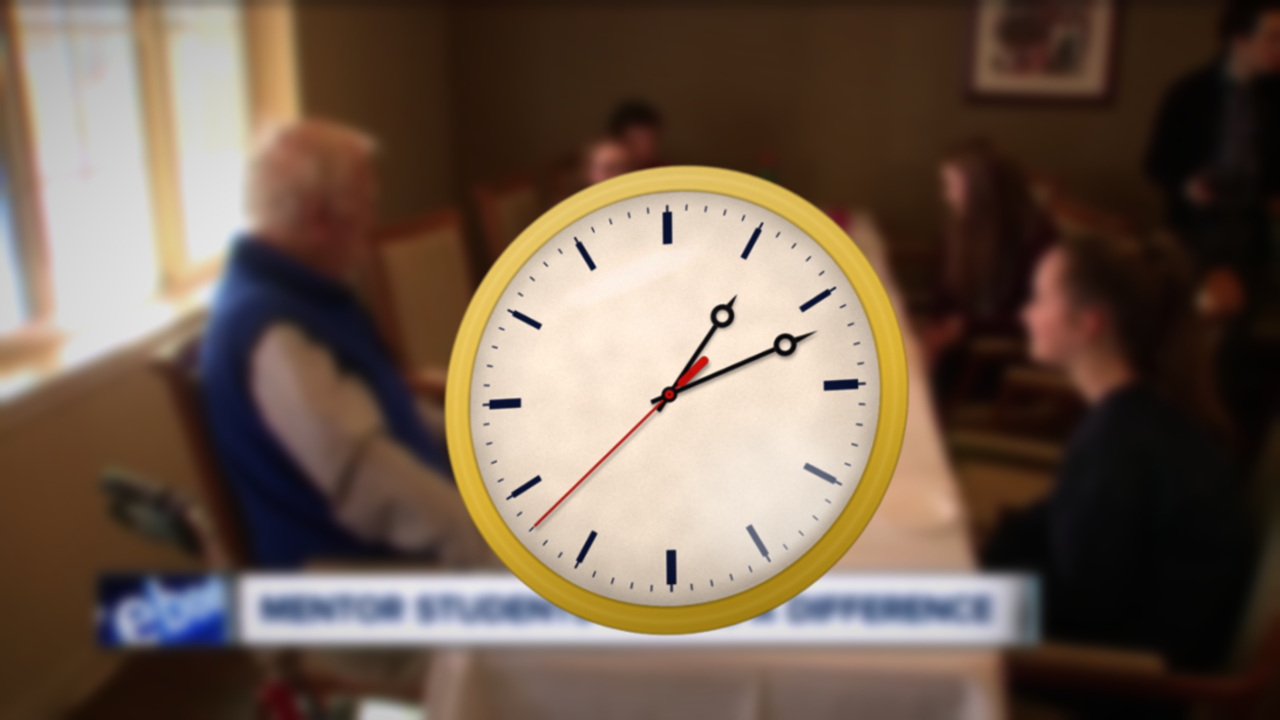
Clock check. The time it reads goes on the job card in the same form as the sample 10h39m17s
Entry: 1h11m38s
